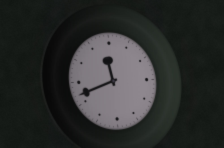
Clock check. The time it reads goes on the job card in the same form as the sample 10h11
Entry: 11h42
